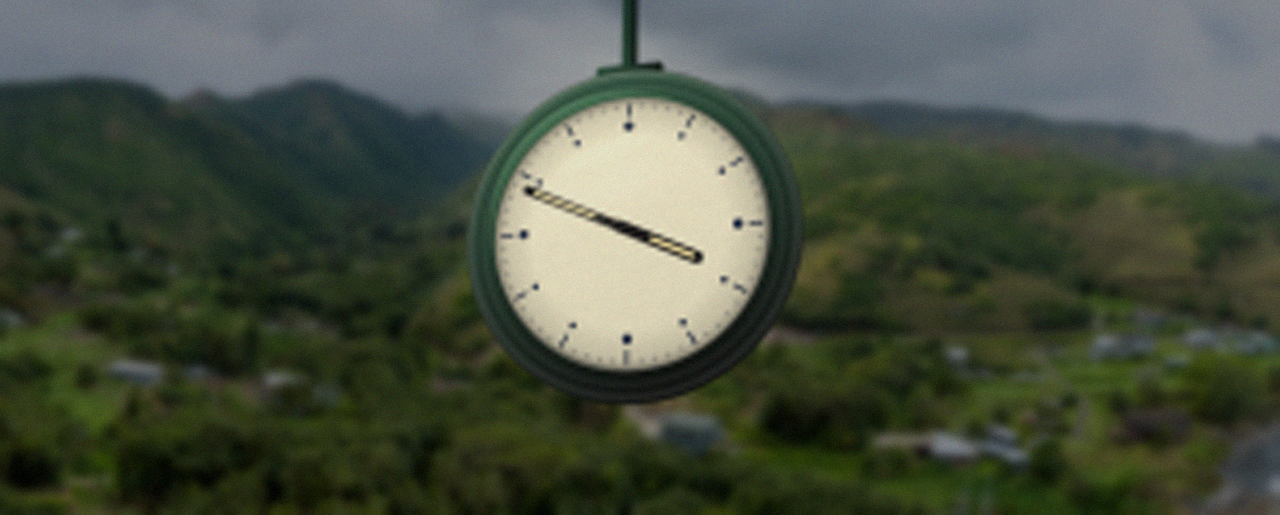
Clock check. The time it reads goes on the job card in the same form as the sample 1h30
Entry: 3h49
